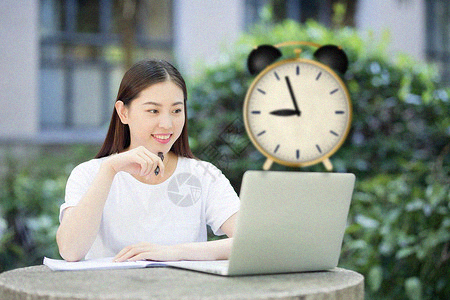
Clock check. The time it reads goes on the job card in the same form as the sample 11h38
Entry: 8h57
